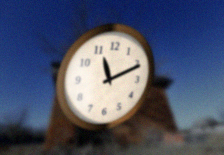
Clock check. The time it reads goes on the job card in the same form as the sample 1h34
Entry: 11h11
